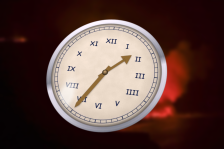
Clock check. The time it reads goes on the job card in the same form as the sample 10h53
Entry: 1h35
